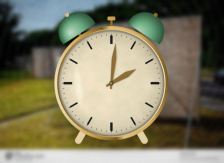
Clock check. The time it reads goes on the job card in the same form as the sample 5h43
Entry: 2h01
